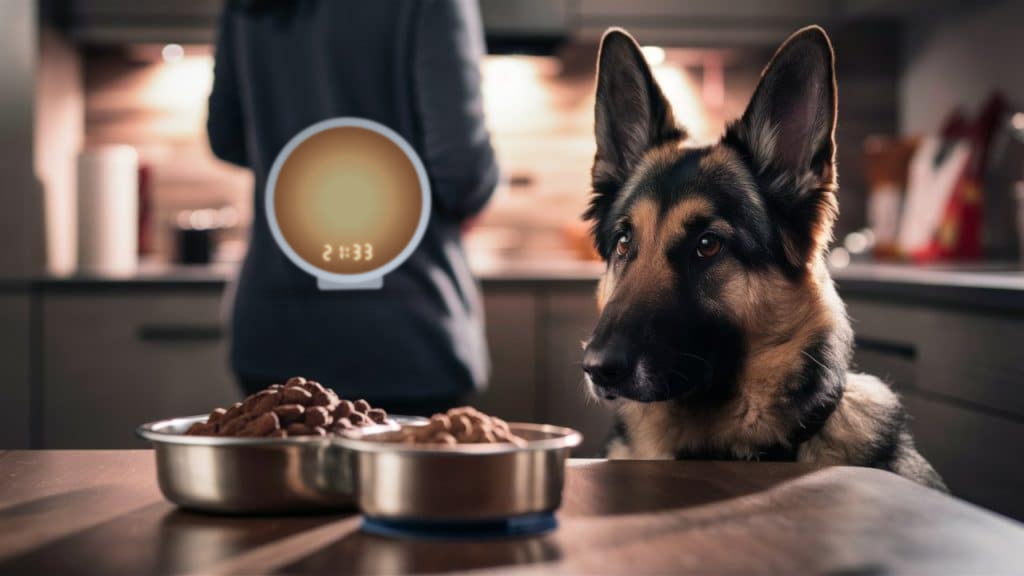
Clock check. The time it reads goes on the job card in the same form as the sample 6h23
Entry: 21h33
